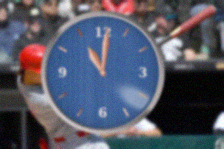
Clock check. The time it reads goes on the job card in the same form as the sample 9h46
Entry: 11h01
